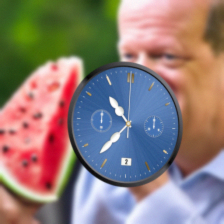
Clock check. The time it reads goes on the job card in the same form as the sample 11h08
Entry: 10h37
